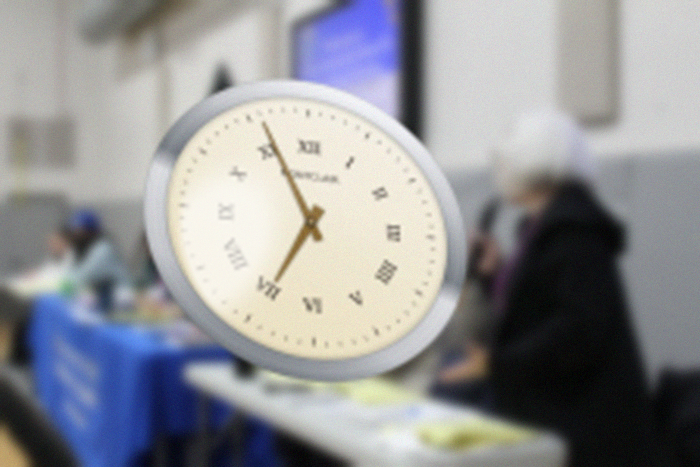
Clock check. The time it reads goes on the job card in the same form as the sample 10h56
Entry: 6h56
